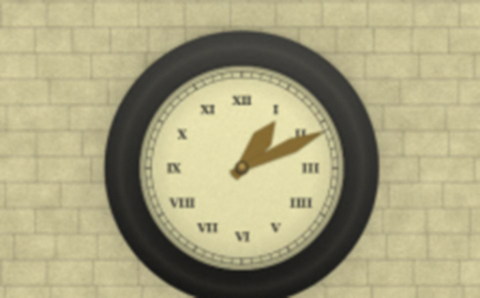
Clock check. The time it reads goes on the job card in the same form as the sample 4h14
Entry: 1h11
